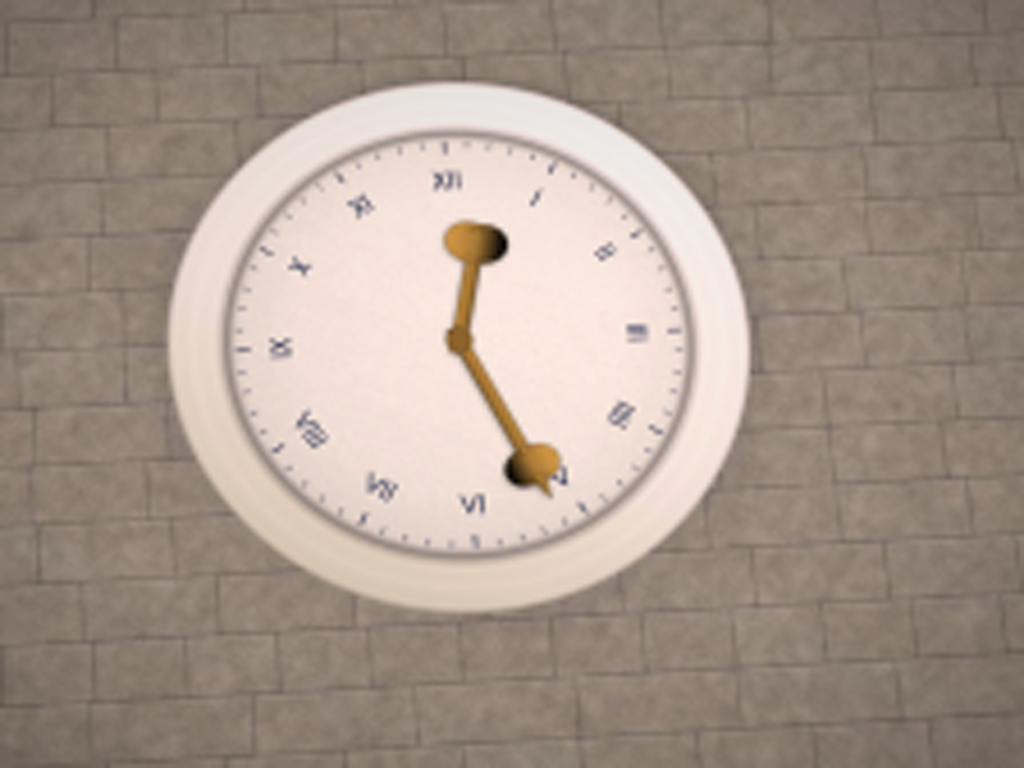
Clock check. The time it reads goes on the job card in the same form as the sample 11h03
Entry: 12h26
